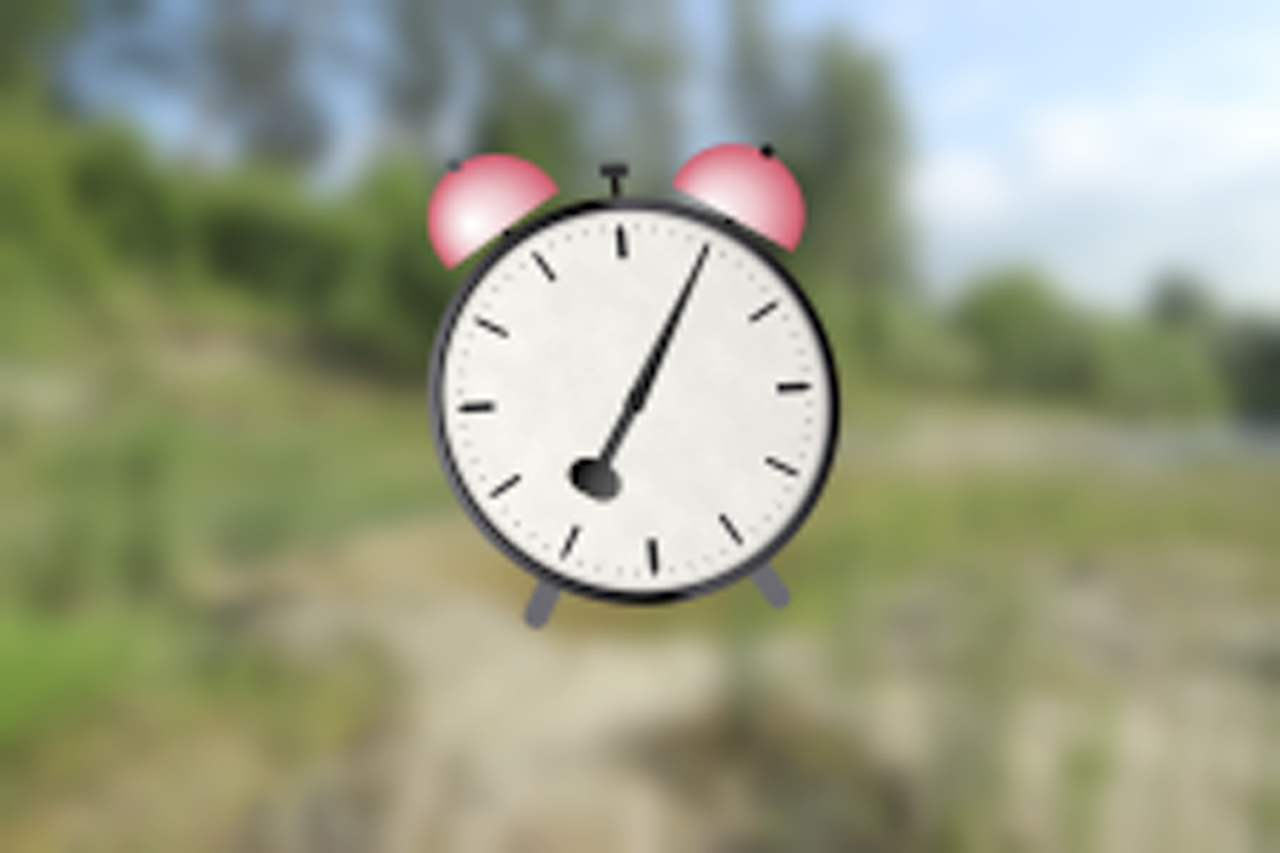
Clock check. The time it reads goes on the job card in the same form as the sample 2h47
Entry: 7h05
